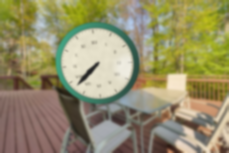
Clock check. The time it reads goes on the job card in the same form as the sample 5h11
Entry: 7h38
